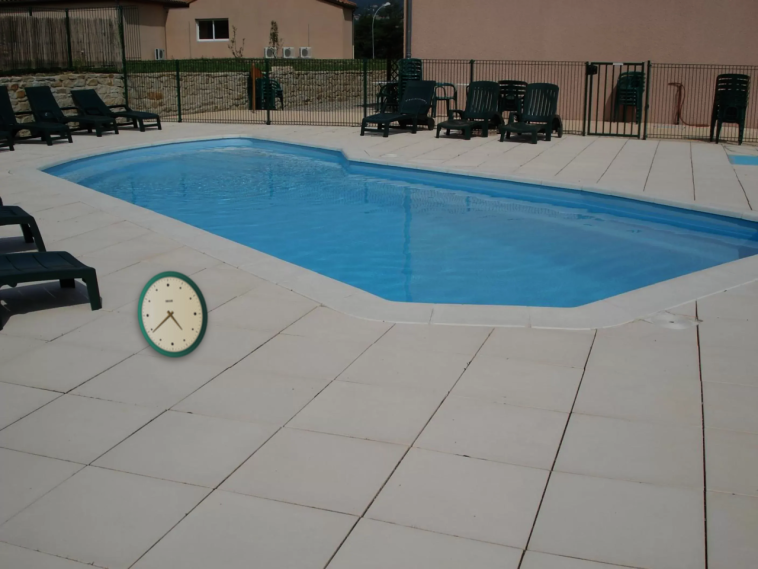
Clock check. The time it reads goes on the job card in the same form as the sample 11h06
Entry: 4h39
